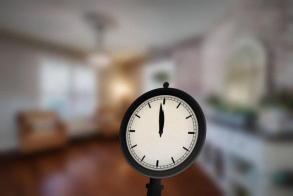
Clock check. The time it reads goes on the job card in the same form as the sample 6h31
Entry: 11h59
